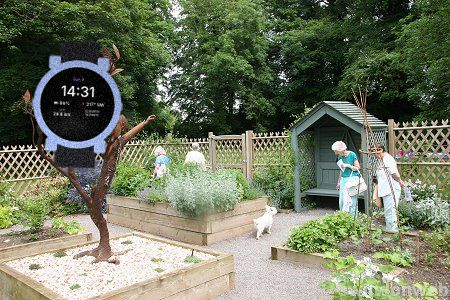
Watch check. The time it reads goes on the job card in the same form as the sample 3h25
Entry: 14h31
